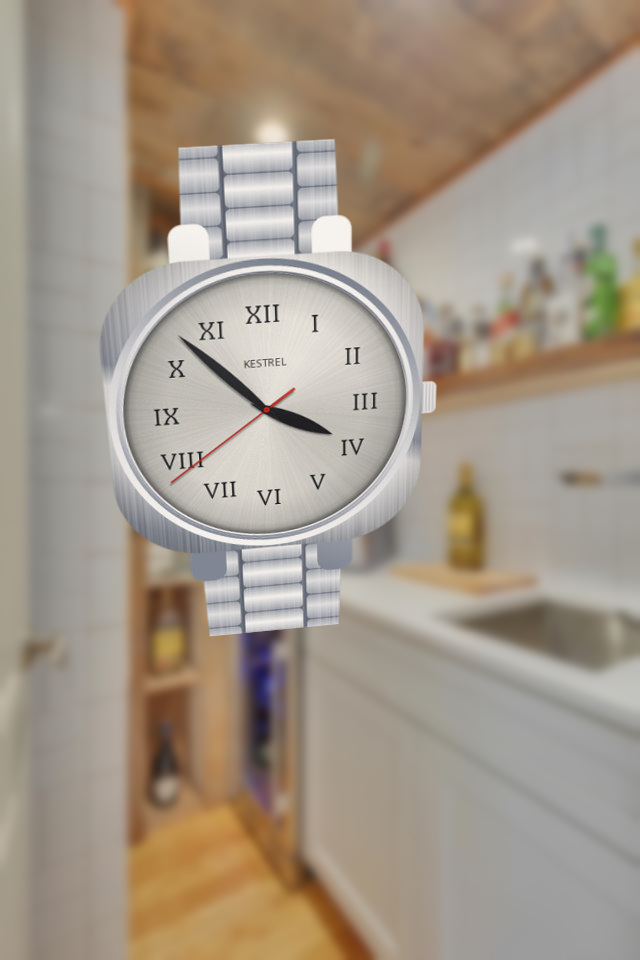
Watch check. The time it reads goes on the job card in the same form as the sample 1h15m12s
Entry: 3h52m39s
